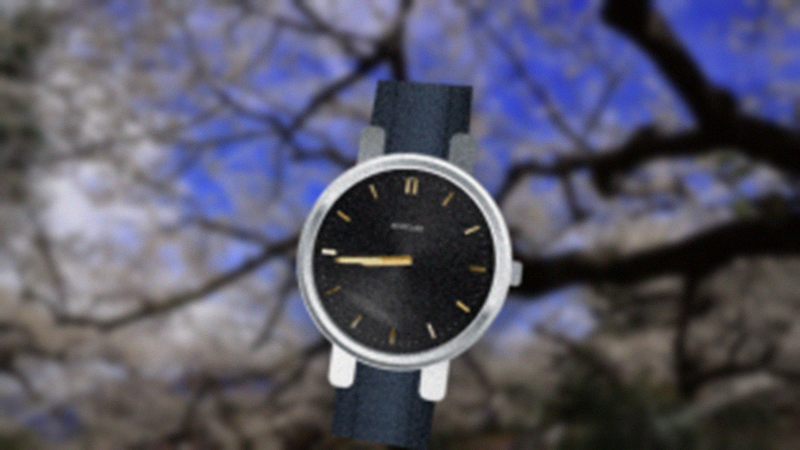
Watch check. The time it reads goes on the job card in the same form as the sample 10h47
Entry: 8h44
